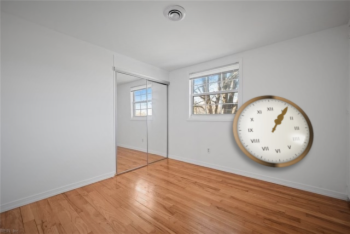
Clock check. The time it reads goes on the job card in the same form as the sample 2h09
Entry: 1h06
